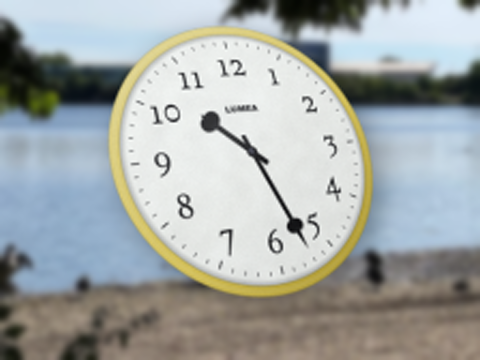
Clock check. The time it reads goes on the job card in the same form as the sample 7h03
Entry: 10h27
